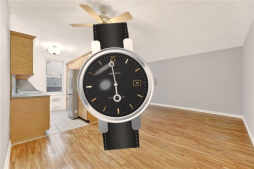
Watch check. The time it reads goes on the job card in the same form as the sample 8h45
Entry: 5h59
